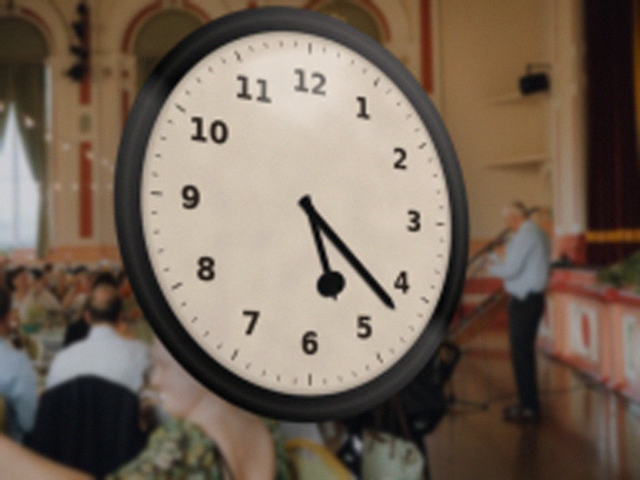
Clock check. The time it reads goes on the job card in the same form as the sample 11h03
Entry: 5h22
